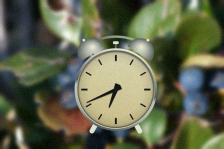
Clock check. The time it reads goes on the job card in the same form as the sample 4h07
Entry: 6h41
